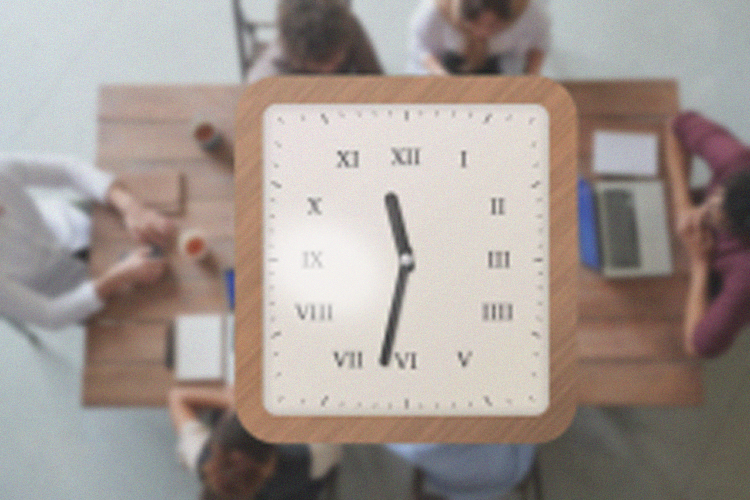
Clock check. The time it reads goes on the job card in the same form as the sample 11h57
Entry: 11h32
